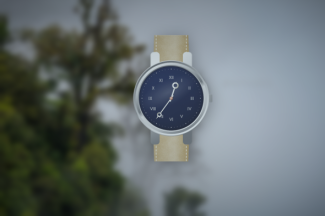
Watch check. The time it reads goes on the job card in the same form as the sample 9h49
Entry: 12h36
